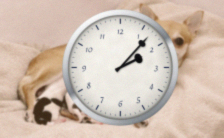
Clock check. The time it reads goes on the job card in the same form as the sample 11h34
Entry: 2h07
